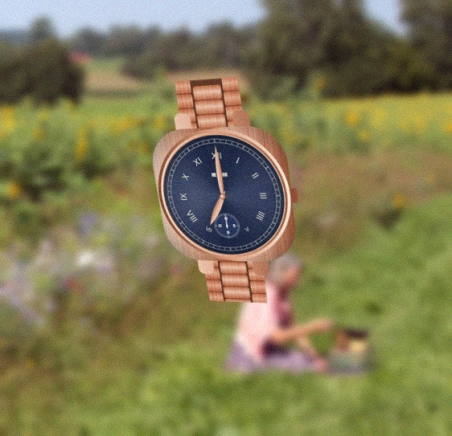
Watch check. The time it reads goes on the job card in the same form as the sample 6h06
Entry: 7h00
